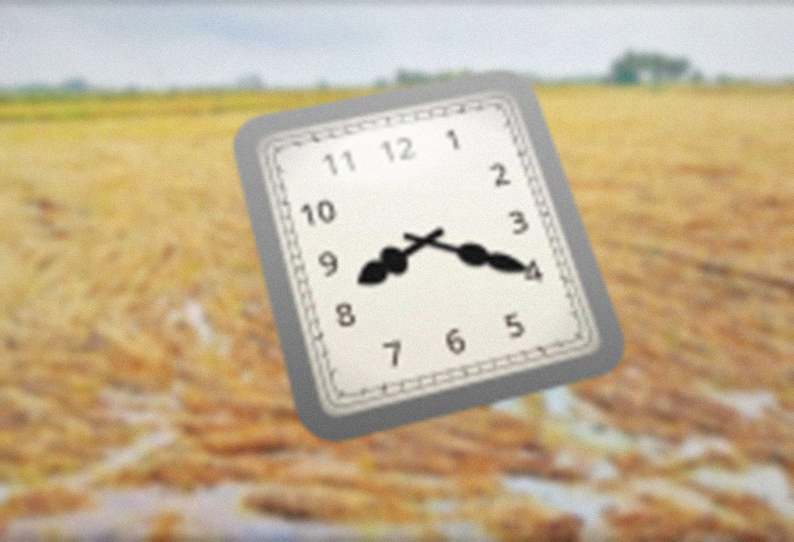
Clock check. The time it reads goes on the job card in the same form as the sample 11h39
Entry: 8h20
